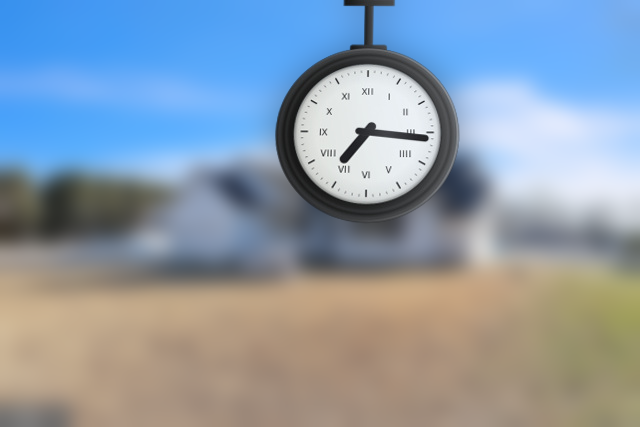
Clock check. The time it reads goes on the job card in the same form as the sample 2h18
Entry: 7h16
